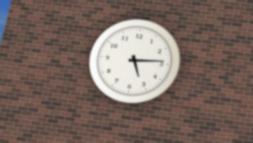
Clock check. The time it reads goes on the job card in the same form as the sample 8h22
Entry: 5h14
